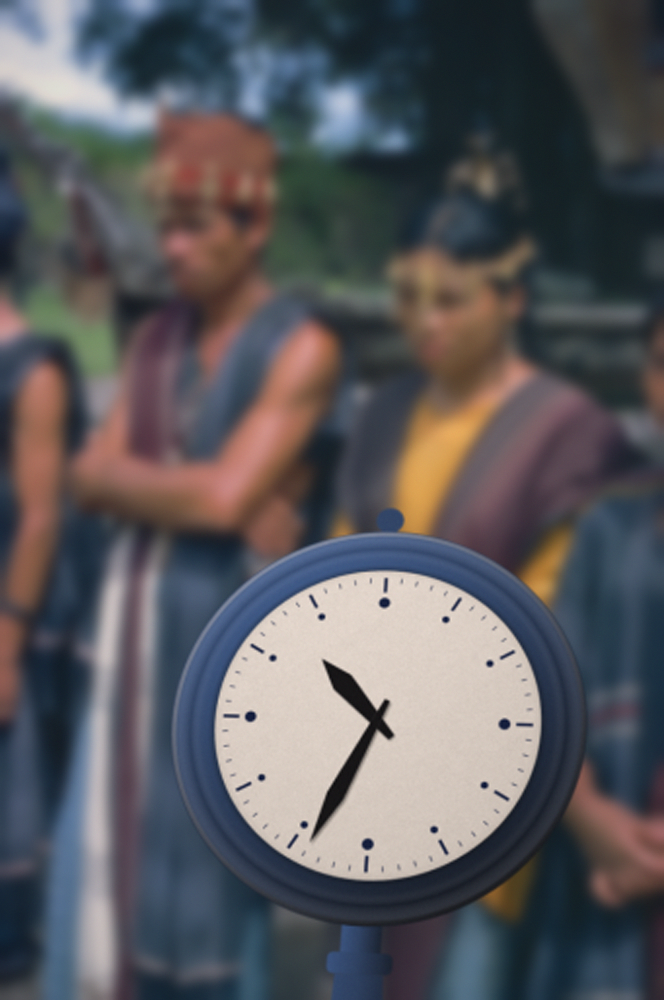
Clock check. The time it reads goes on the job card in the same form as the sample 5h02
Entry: 10h34
